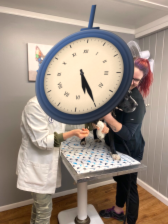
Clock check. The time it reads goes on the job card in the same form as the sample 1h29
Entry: 5h25
